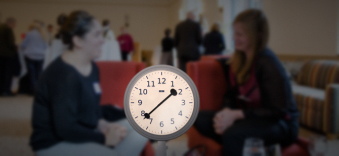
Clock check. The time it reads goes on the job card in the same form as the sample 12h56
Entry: 1h38
